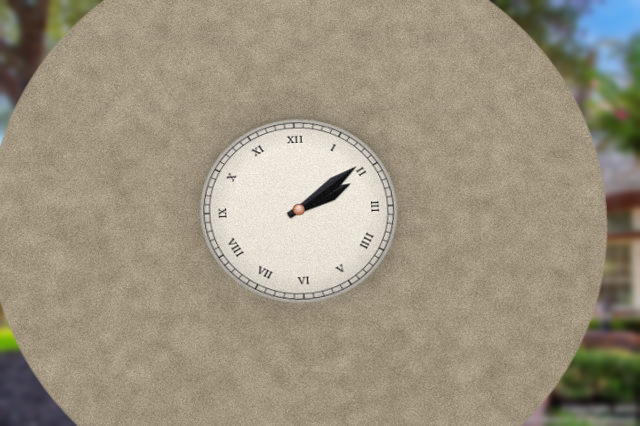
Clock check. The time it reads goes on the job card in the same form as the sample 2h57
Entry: 2h09
